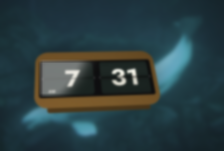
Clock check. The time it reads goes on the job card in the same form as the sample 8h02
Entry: 7h31
